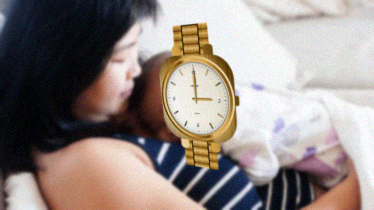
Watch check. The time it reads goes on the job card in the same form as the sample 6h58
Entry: 3h00
